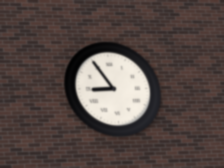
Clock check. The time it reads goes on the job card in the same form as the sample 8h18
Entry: 8h55
